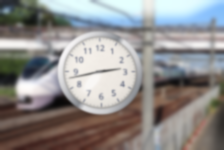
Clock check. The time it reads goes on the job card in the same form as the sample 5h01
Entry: 2h43
